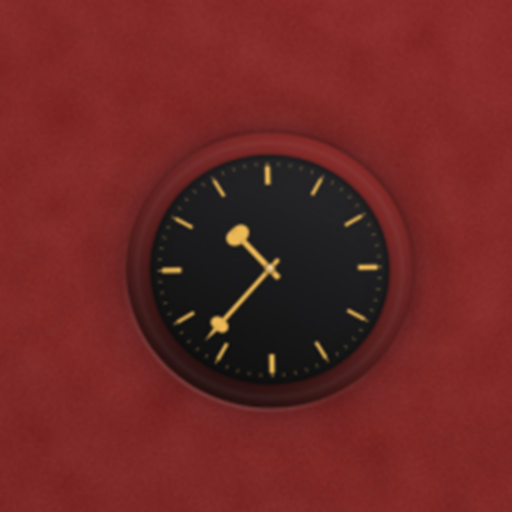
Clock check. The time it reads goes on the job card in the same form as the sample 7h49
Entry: 10h37
